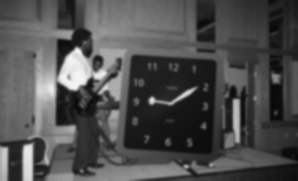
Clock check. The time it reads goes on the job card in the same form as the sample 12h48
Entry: 9h09
